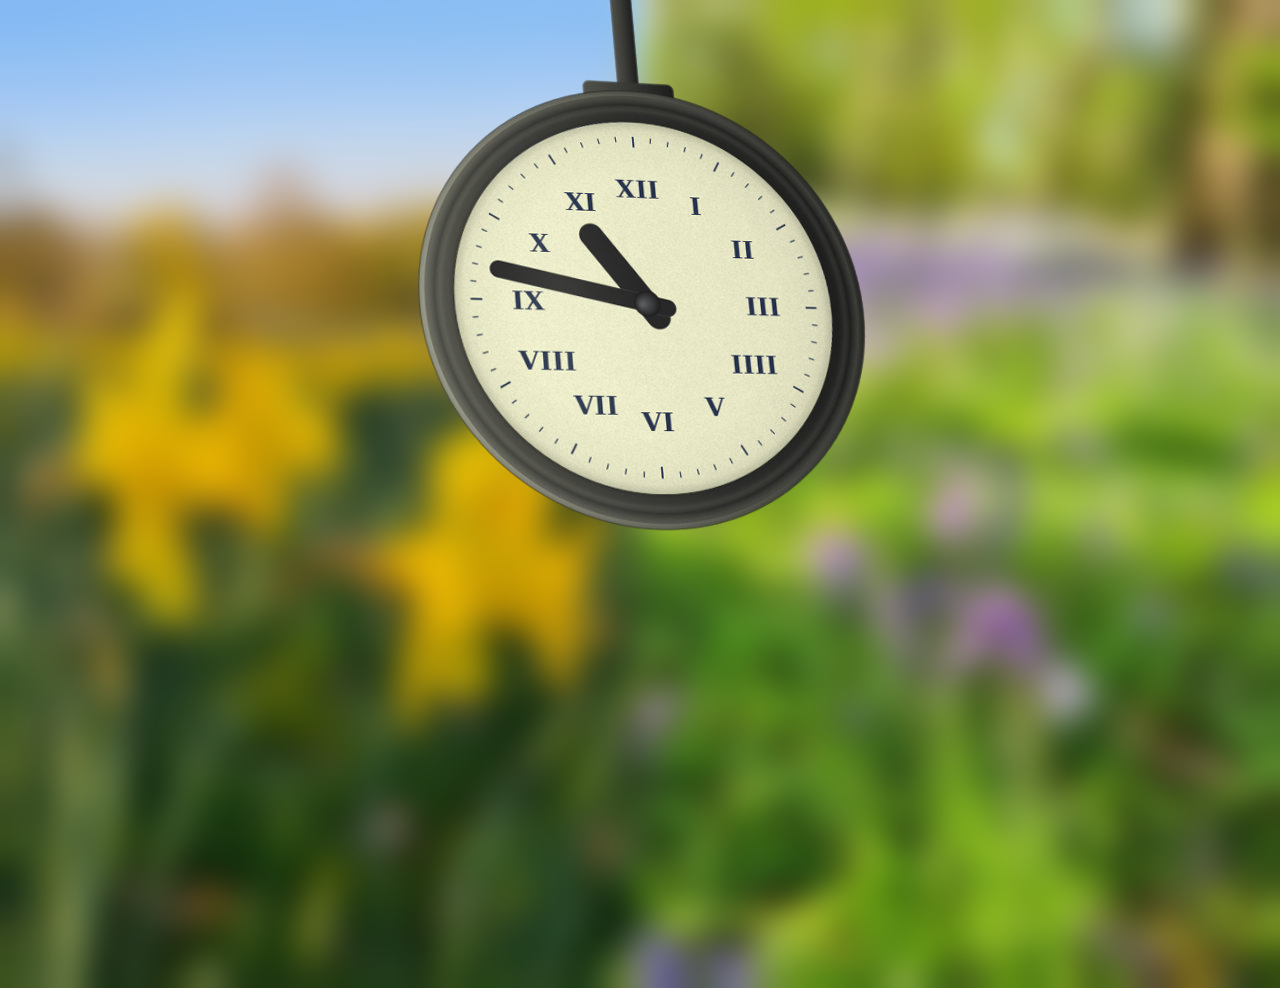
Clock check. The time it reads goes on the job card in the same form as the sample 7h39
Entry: 10h47
